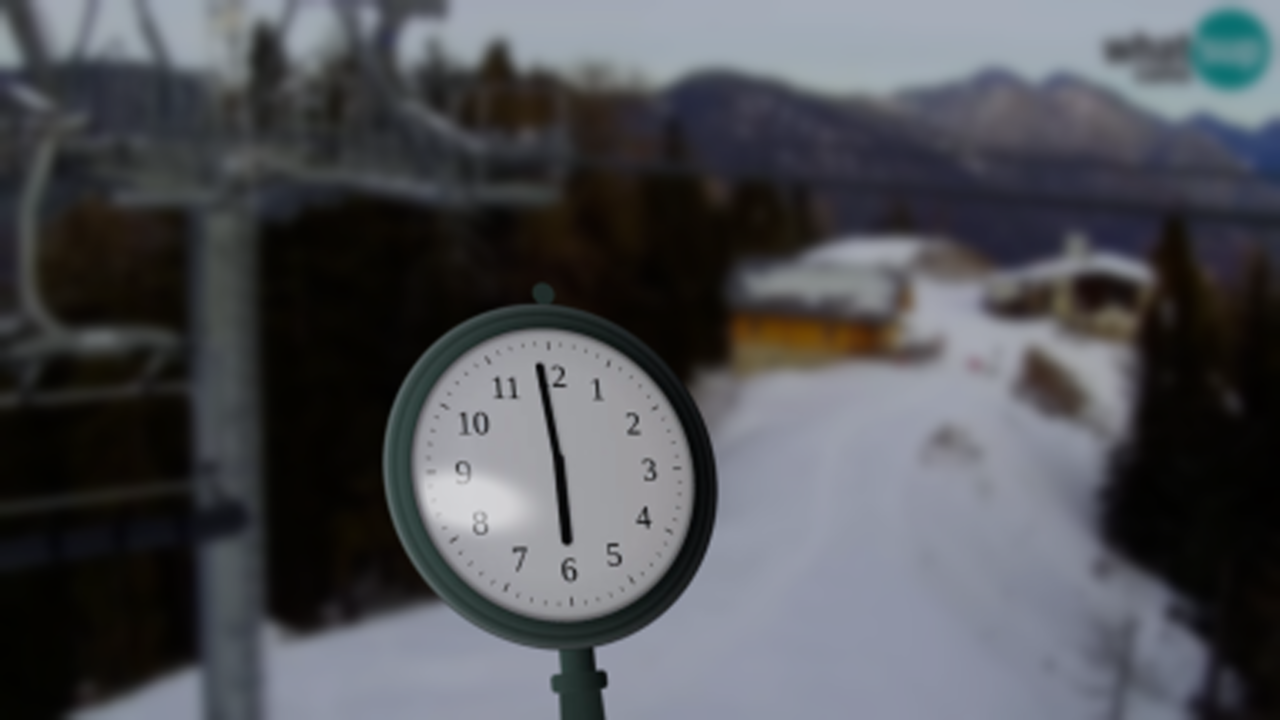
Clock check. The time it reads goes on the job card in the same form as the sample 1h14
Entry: 5h59
